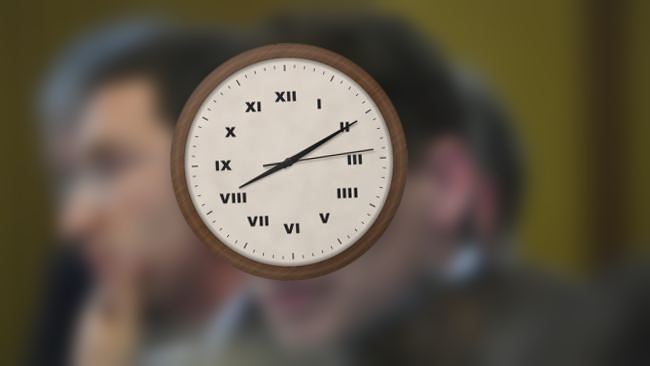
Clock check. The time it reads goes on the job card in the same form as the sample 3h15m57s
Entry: 8h10m14s
